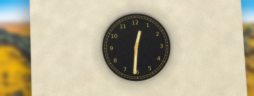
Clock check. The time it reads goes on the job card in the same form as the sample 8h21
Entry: 12h31
